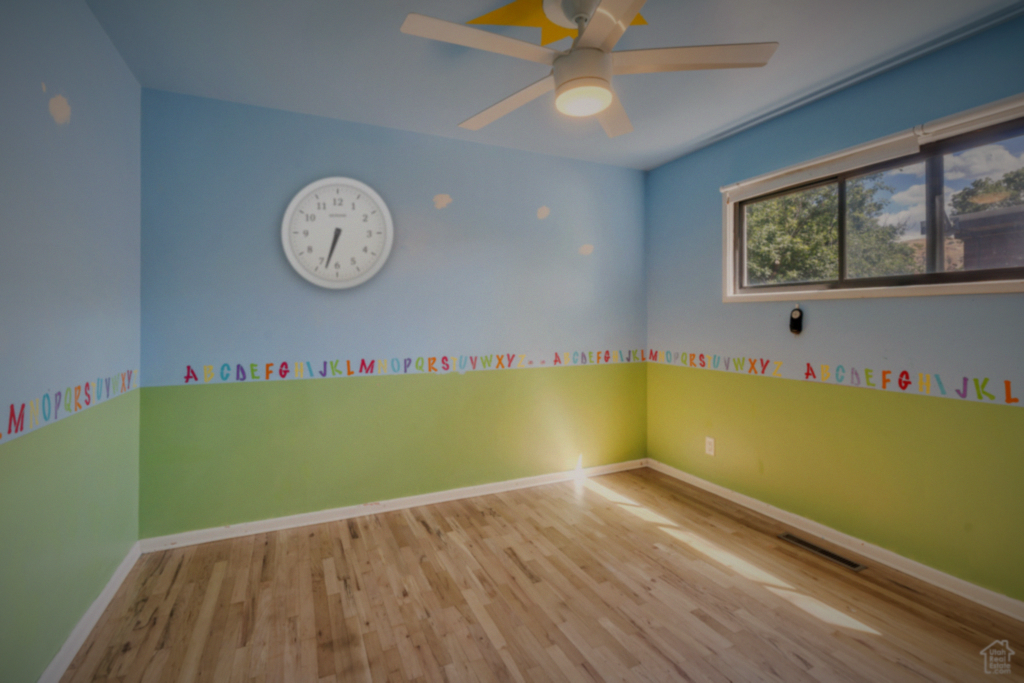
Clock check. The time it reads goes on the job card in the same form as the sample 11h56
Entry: 6h33
